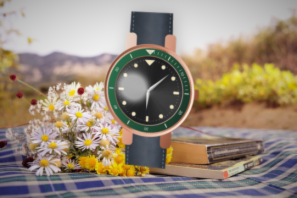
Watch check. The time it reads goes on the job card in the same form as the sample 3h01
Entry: 6h08
